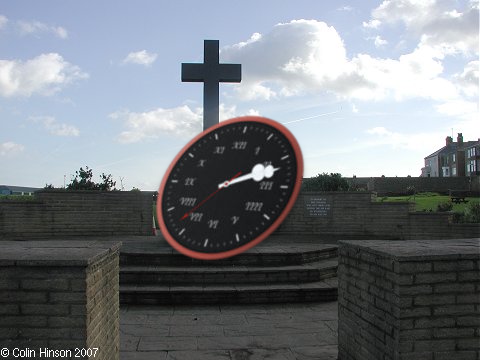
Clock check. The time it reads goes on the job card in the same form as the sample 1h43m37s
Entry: 2h11m37s
